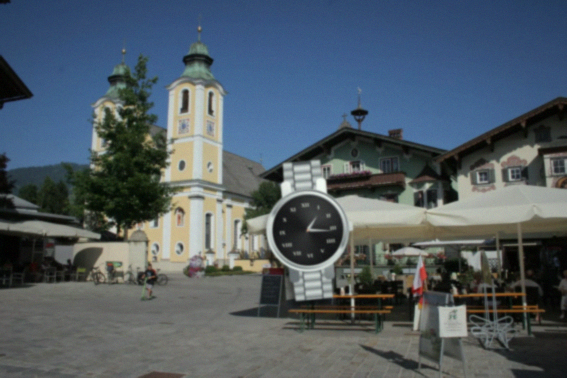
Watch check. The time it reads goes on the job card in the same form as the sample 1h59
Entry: 1h16
